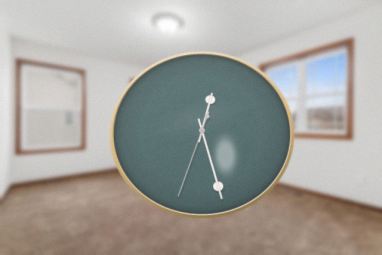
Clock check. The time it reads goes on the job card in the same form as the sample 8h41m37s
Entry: 12h27m33s
